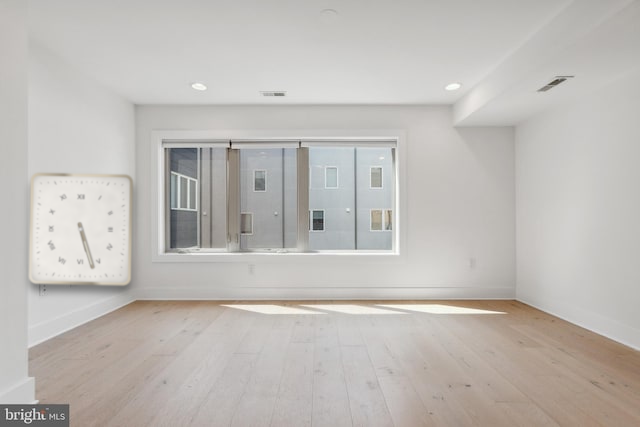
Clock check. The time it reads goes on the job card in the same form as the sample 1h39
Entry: 5h27
